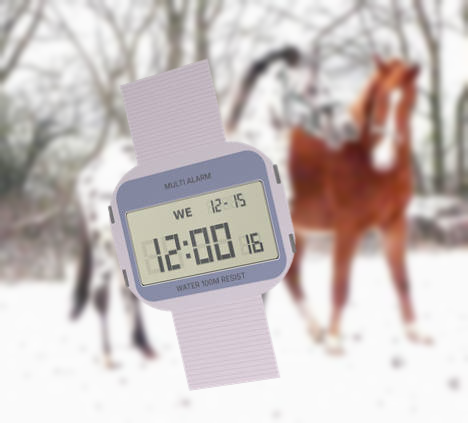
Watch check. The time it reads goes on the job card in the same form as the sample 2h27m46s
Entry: 12h00m16s
